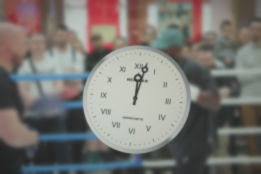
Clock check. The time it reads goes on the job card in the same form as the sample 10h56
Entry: 12h02
